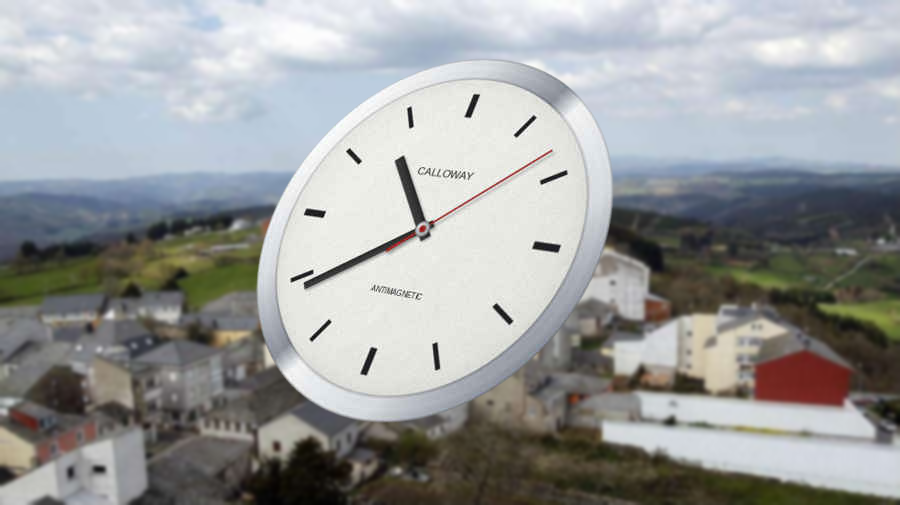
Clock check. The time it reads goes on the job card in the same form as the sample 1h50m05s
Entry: 10h39m08s
